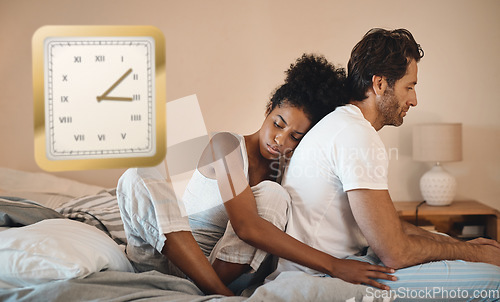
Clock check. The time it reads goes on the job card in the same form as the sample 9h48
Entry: 3h08
